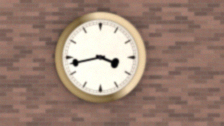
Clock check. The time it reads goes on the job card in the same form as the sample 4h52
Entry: 3h43
